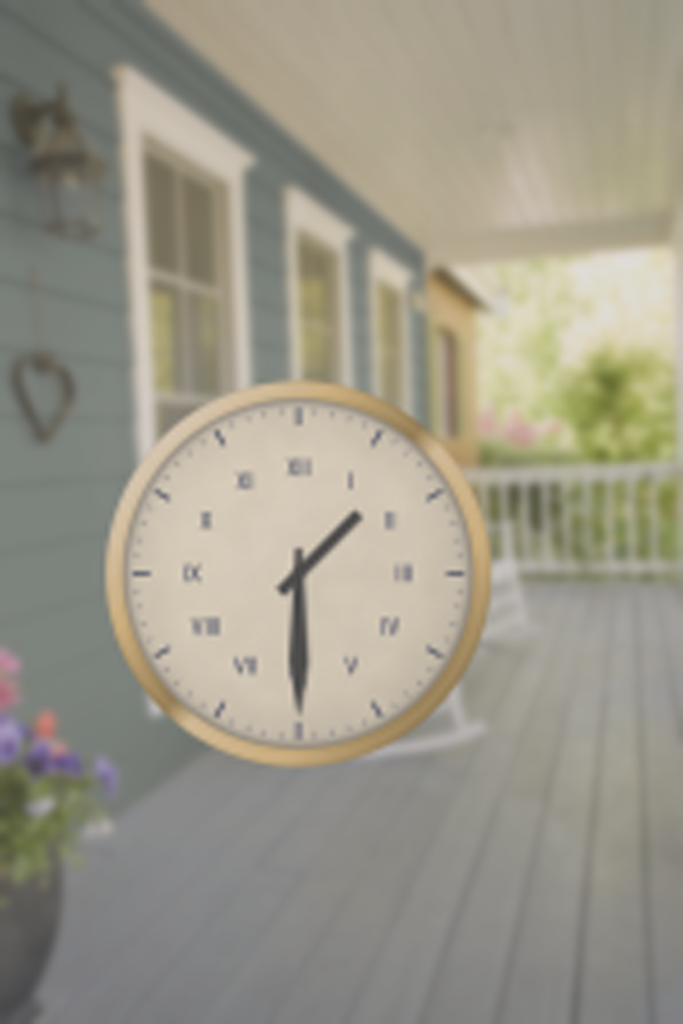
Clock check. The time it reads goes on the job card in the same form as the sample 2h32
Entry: 1h30
